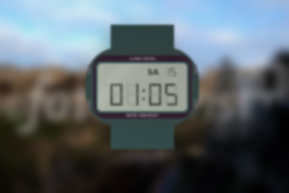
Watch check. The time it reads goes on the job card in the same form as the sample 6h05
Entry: 1h05
